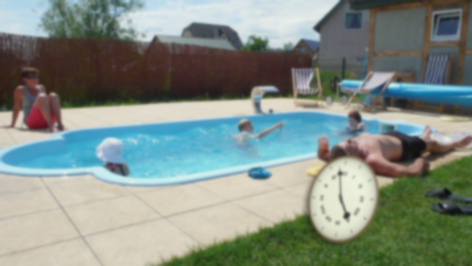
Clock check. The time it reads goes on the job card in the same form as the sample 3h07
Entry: 4h58
